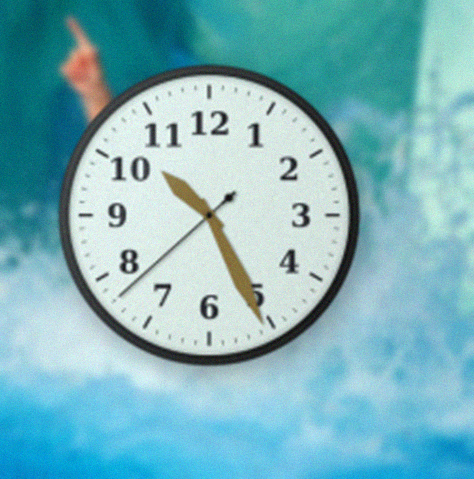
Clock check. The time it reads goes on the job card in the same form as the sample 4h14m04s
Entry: 10h25m38s
